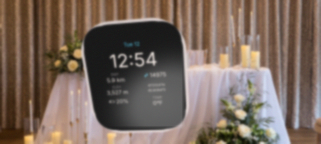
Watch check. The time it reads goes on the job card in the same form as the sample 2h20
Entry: 12h54
